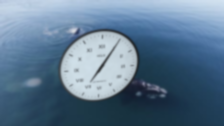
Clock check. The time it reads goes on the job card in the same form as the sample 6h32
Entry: 7h05
